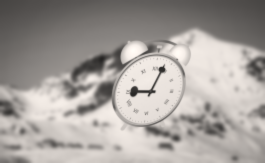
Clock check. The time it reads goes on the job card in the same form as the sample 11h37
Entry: 9h03
